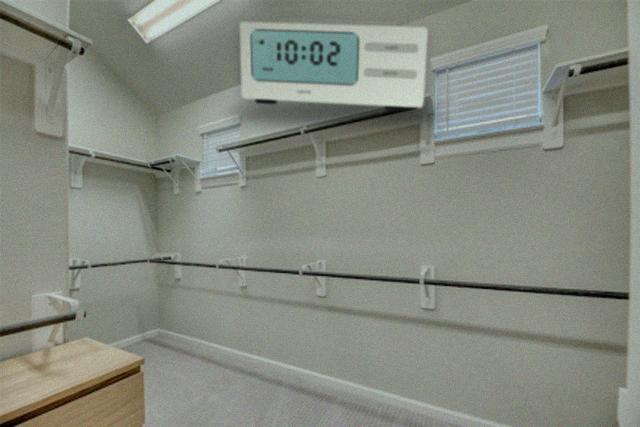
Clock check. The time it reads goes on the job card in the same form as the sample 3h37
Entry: 10h02
